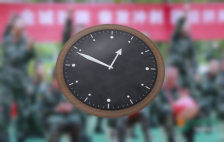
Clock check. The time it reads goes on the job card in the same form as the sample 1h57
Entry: 12h49
